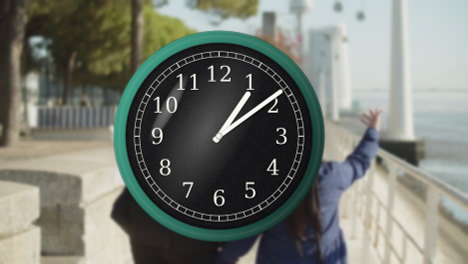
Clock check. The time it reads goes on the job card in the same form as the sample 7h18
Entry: 1h09
